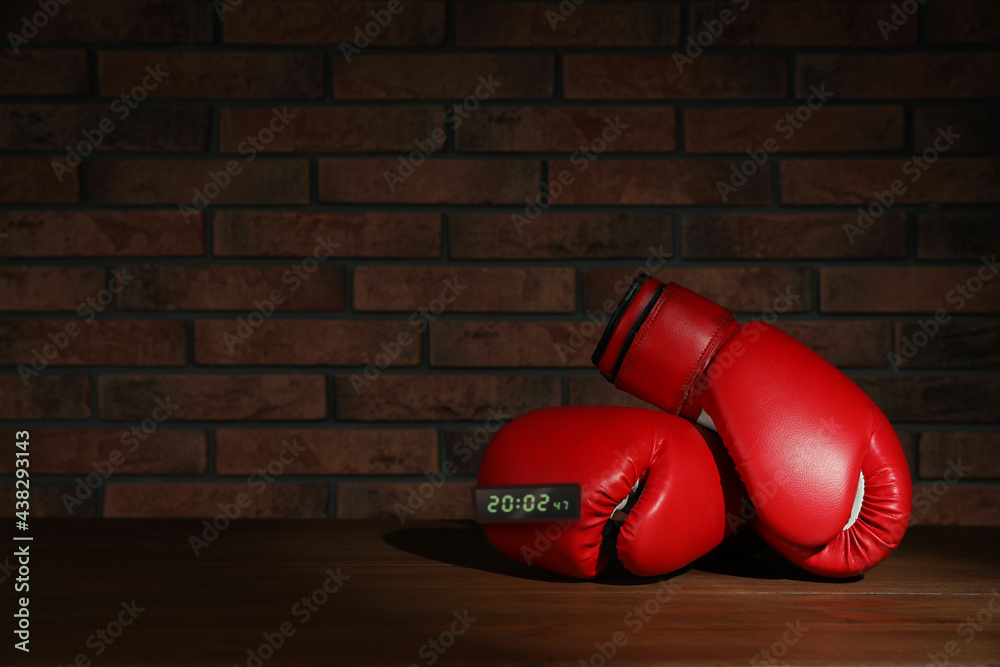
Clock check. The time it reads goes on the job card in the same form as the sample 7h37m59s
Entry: 20h02m47s
